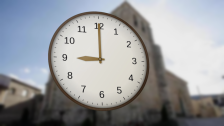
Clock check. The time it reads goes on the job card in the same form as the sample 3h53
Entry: 9h00
